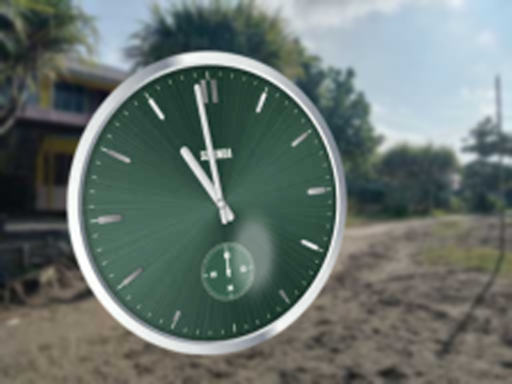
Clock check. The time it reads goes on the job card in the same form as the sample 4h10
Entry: 10h59
